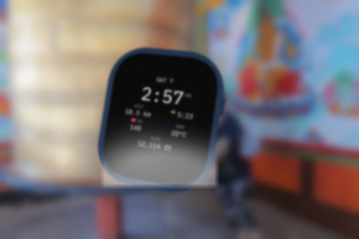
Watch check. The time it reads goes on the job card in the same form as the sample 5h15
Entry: 2h57
